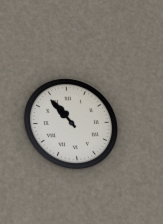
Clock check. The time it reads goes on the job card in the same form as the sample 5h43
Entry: 10h54
